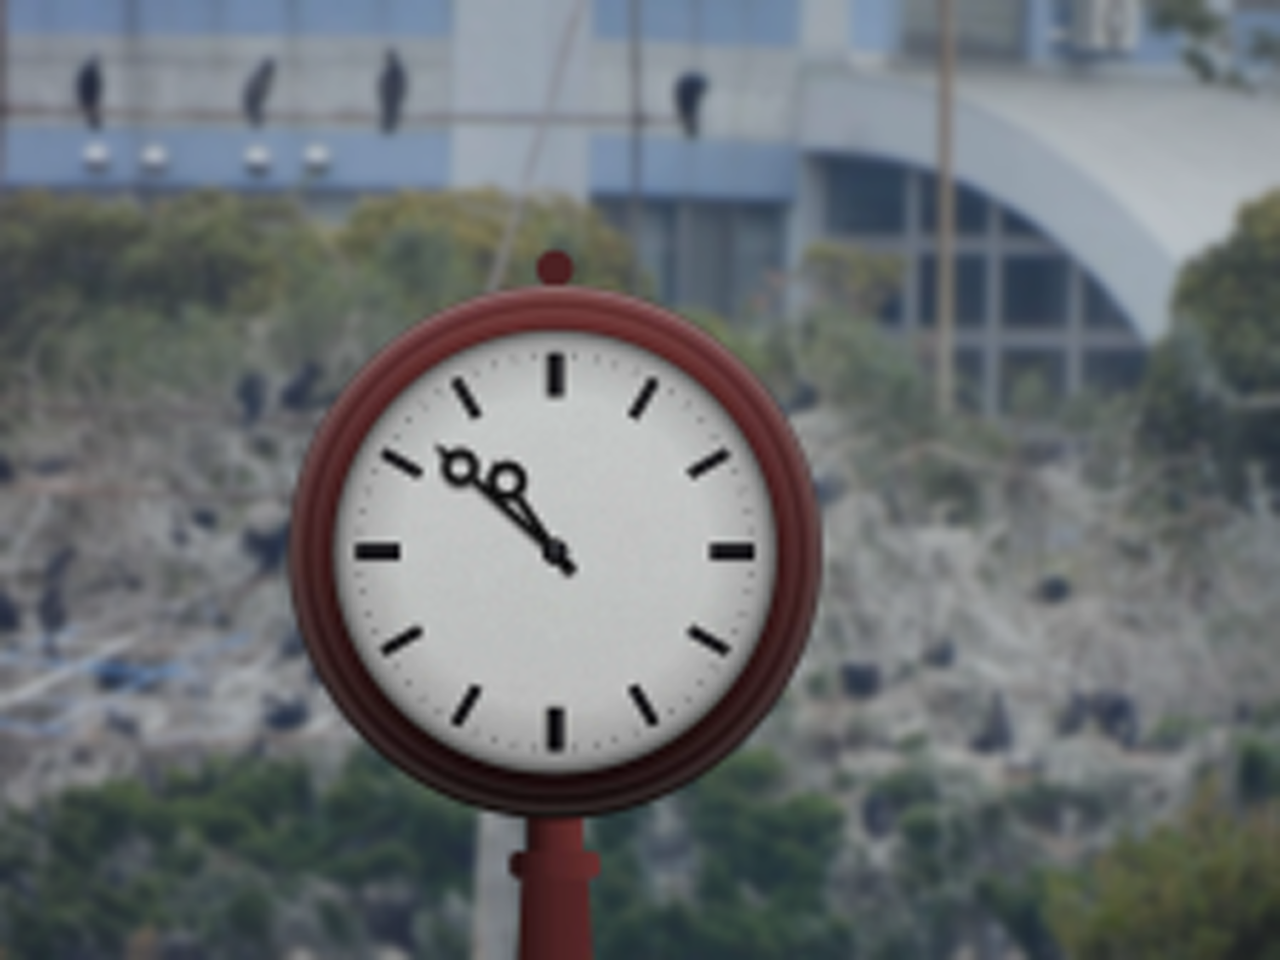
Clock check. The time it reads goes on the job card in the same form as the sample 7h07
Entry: 10h52
